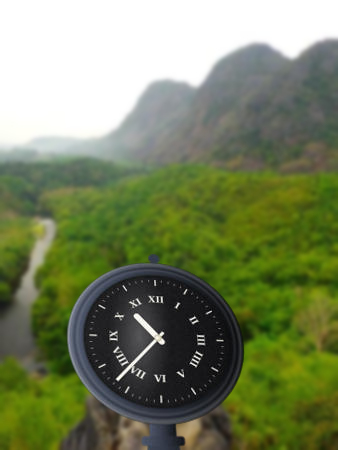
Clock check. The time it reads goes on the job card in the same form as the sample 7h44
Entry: 10h37
